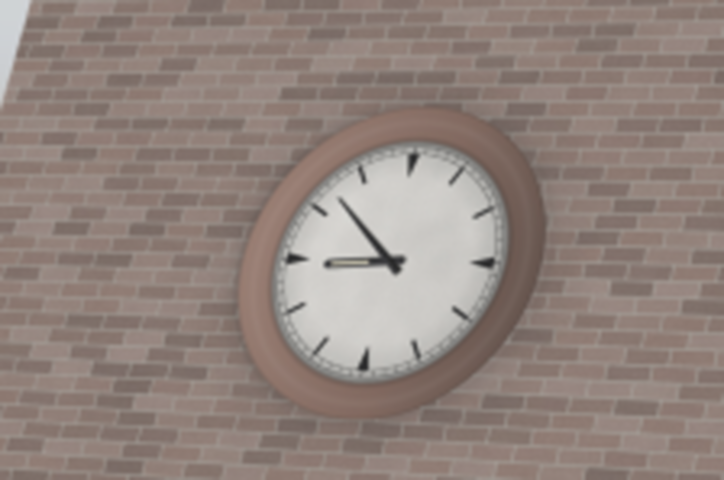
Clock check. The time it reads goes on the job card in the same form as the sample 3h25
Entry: 8h52
